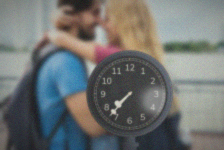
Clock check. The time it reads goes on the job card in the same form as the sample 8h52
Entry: 7h37
